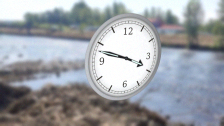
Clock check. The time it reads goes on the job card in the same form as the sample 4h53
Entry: 3h48
